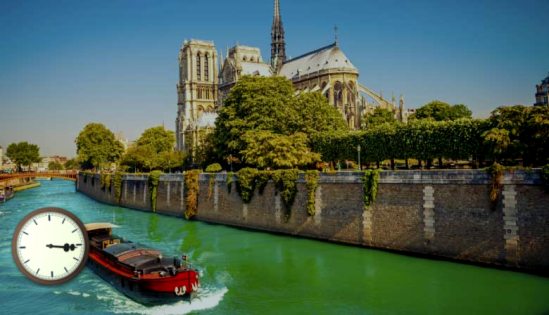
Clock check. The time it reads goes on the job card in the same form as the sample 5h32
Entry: 3h16
